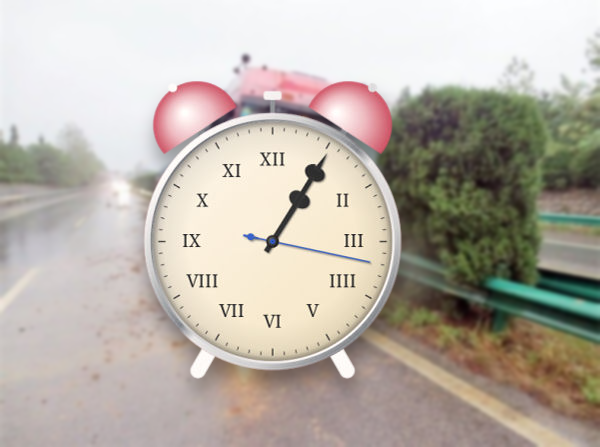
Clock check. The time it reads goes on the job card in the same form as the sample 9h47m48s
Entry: 1h05m17s
